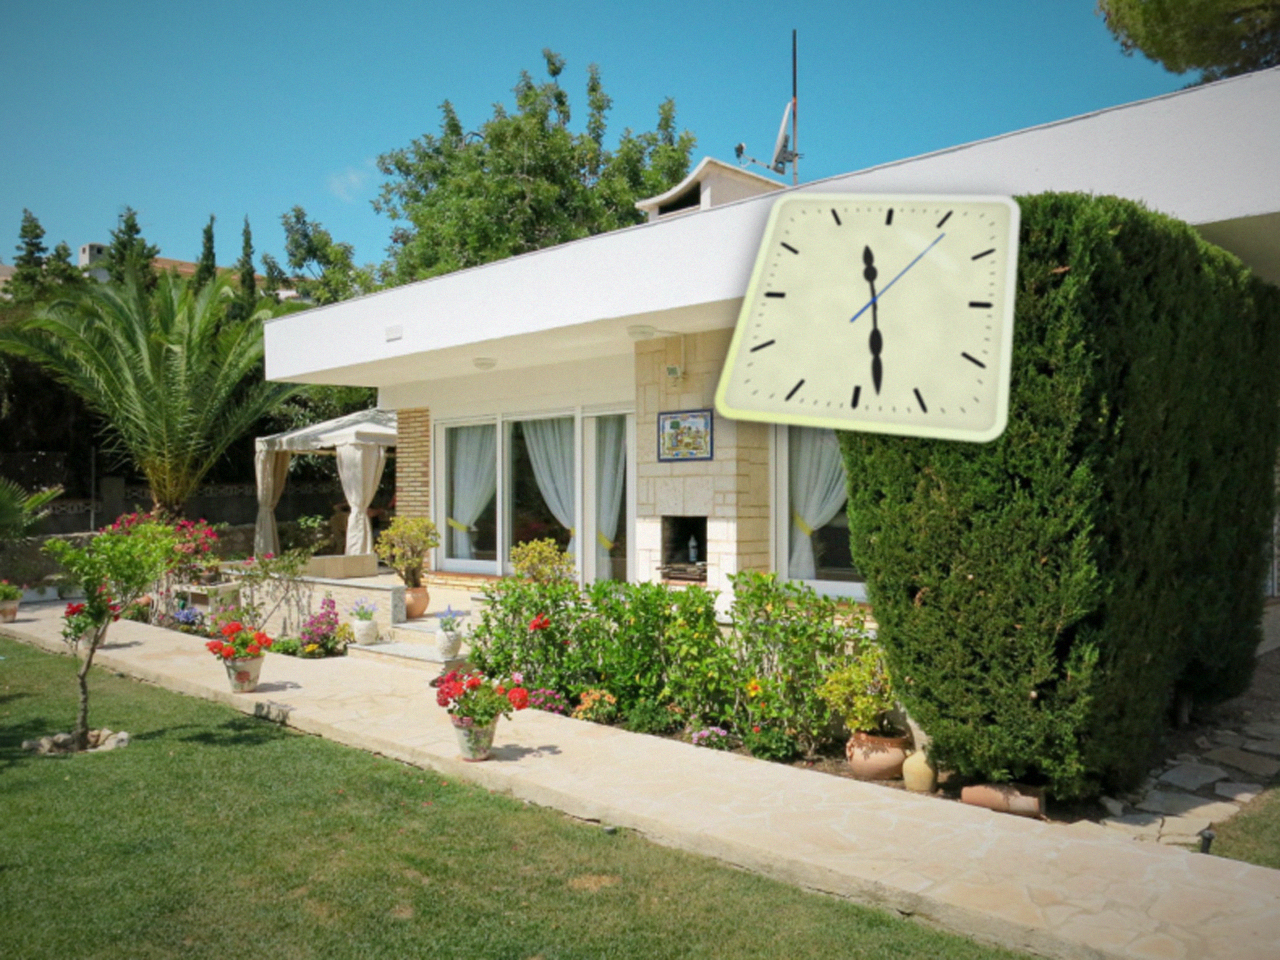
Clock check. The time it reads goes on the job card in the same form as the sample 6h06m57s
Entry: 11h28m06s
